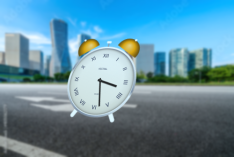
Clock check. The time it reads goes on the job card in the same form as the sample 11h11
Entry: 3h28
